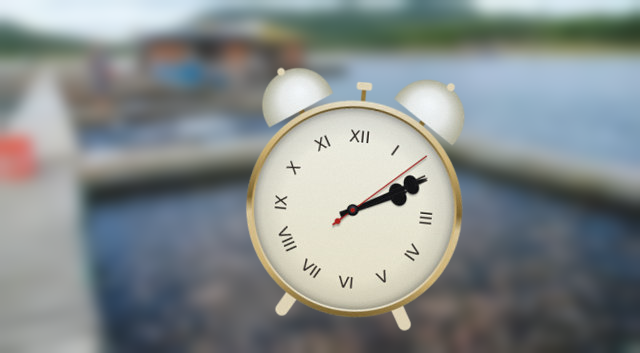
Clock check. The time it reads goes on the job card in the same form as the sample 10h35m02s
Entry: 2h10m08s
